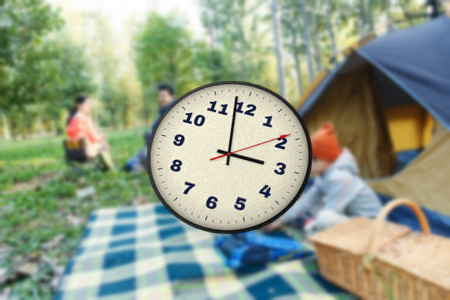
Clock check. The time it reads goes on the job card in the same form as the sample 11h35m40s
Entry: 2h58m09s
